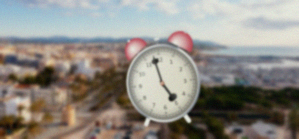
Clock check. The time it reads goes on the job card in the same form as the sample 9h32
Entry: 4h58
